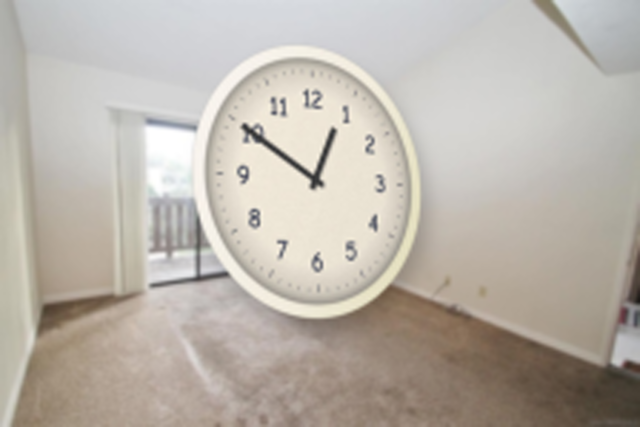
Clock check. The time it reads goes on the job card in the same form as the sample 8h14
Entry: 12h50
